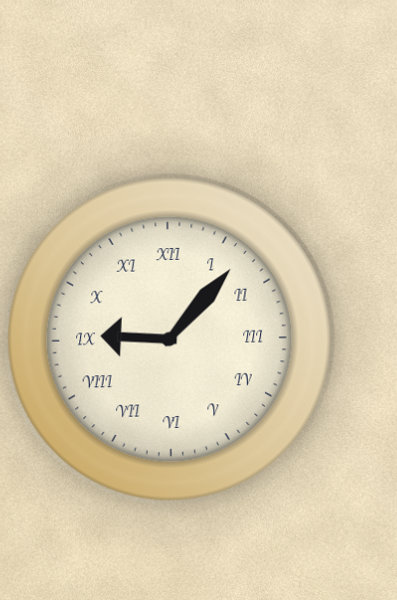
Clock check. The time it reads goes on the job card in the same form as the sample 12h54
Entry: 9h07
